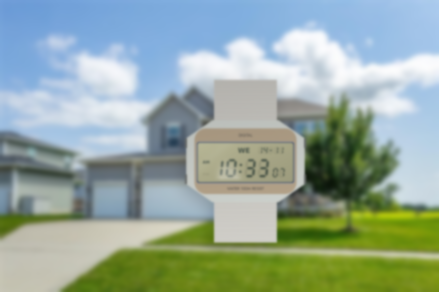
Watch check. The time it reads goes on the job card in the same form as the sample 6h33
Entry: 10h33
